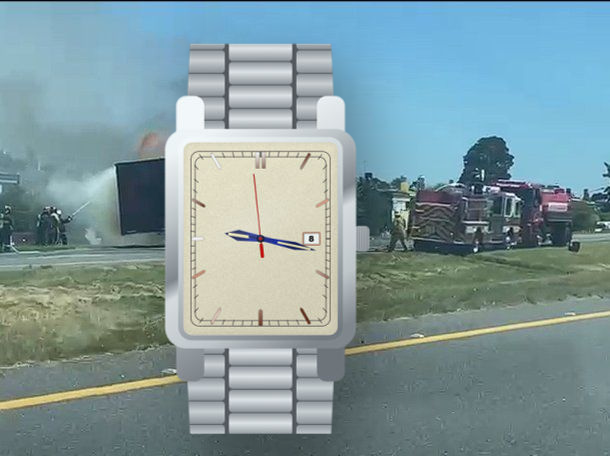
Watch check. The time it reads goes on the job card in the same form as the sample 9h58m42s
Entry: 9h16m59s
